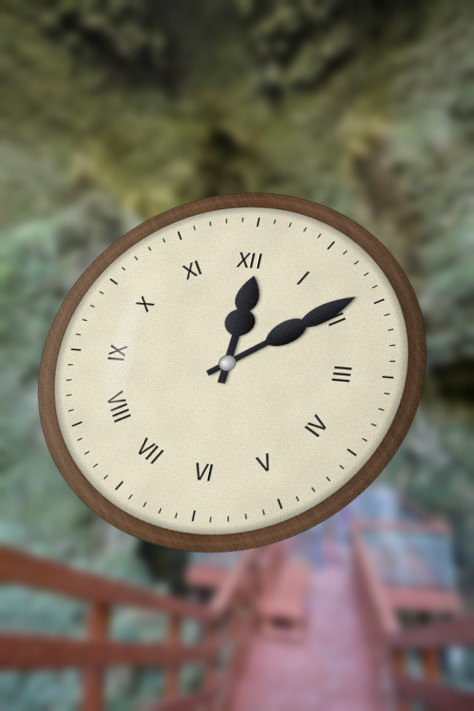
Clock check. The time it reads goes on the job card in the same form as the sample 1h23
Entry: 12h09
